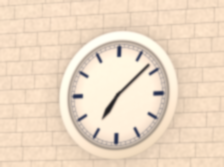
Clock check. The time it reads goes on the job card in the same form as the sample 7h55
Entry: 7h08
